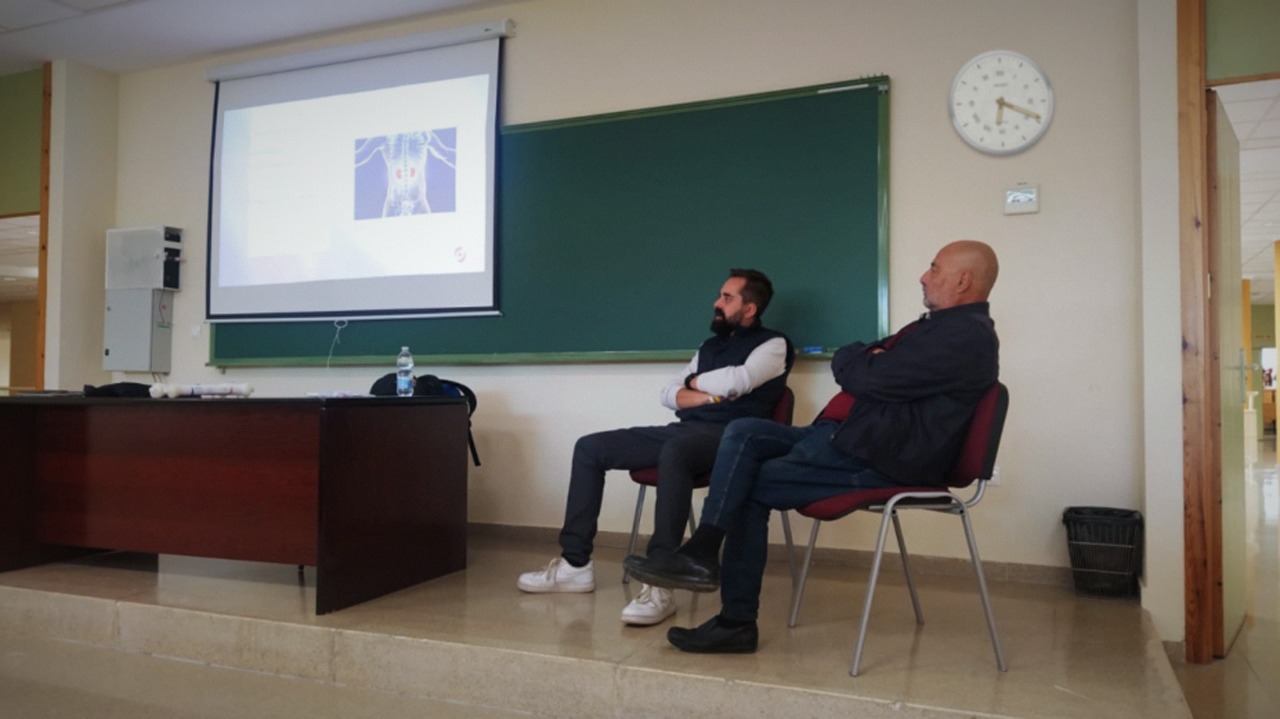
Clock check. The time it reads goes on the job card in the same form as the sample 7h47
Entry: 6h19
